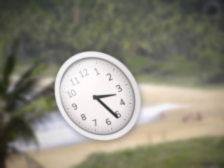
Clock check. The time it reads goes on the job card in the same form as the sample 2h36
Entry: 3h26
